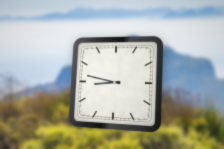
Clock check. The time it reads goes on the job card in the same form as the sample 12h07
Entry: 8h47
